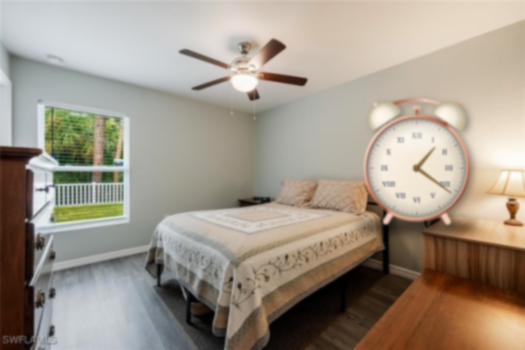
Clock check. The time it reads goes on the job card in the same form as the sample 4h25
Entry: 1h21
